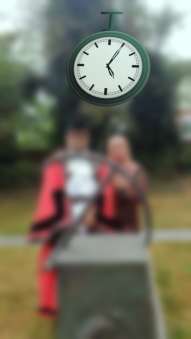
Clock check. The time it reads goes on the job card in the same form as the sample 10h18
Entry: 5h05
